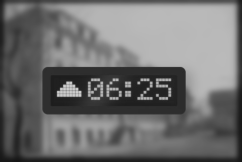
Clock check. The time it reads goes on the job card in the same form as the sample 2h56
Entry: 6h25
